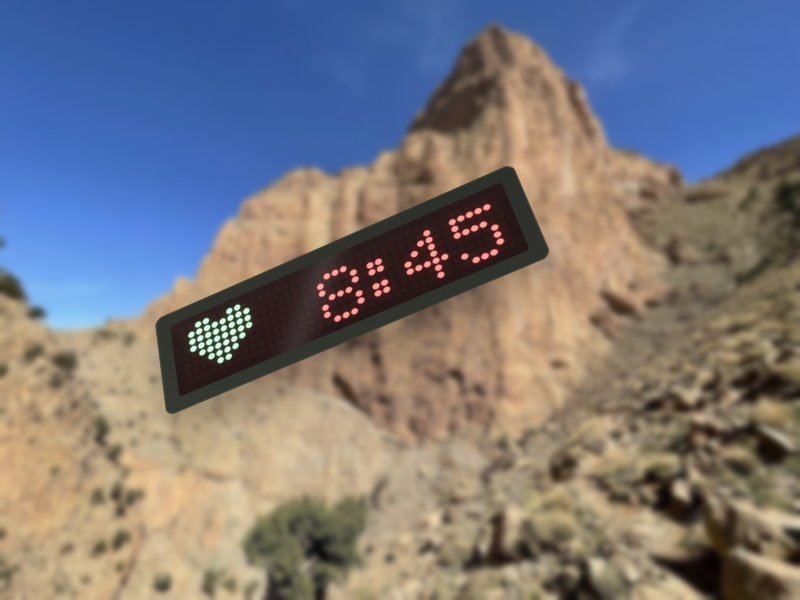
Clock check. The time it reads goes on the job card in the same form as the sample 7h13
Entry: 8h45
